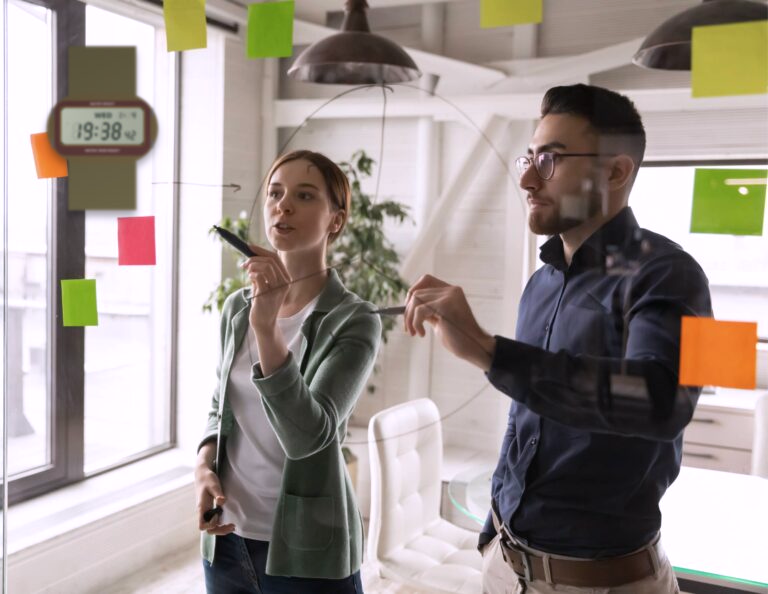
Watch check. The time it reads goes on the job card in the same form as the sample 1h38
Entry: 19h38
